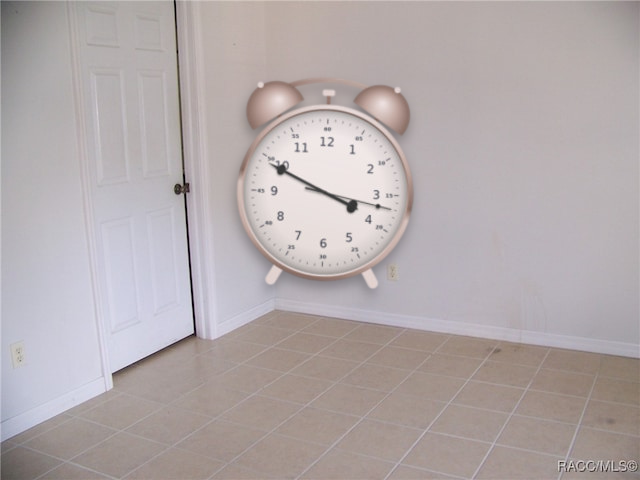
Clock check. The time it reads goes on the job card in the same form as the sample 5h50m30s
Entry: 3h49m17s
